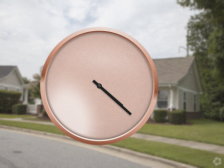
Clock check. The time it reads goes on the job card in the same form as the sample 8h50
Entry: 4h22
